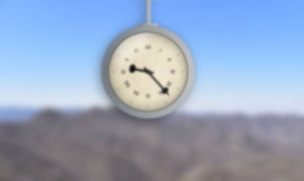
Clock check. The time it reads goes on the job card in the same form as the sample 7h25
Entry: 9h23
